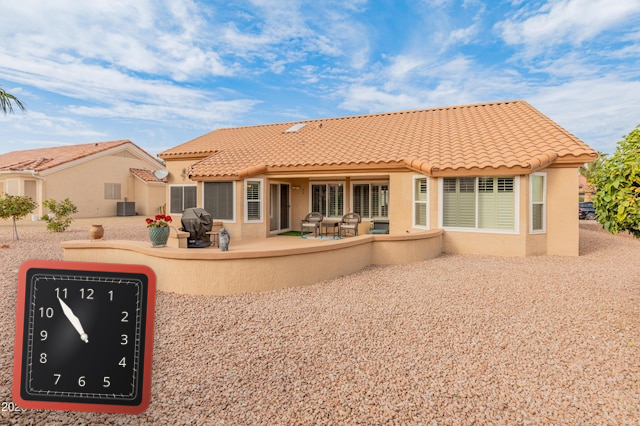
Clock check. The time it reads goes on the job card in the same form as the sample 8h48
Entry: 10h54
